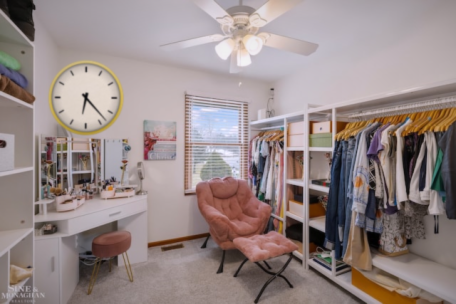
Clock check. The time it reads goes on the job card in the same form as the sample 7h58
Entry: 6h23
